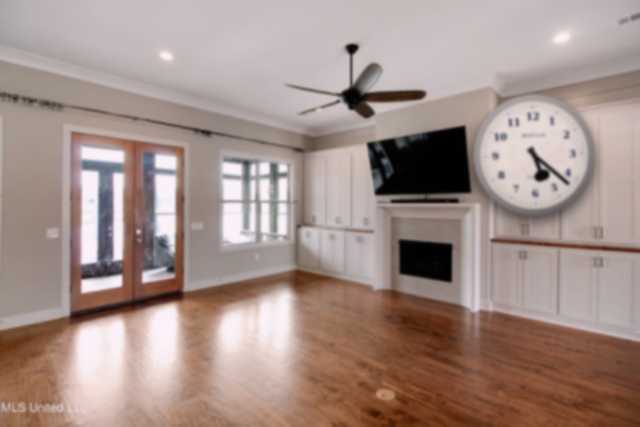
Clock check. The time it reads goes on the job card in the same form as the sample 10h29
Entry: 5h22
